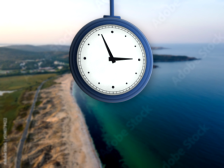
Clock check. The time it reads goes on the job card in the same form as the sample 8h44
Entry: 2h56
